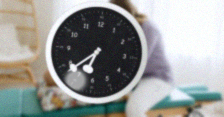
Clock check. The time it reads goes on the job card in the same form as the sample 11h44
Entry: 6h38
